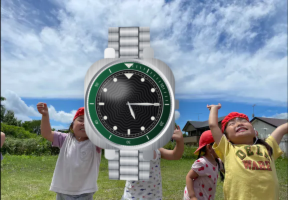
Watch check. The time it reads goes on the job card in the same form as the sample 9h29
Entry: 5h15
